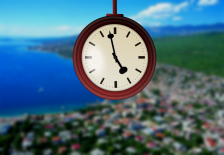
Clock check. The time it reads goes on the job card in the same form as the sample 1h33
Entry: 4h58
